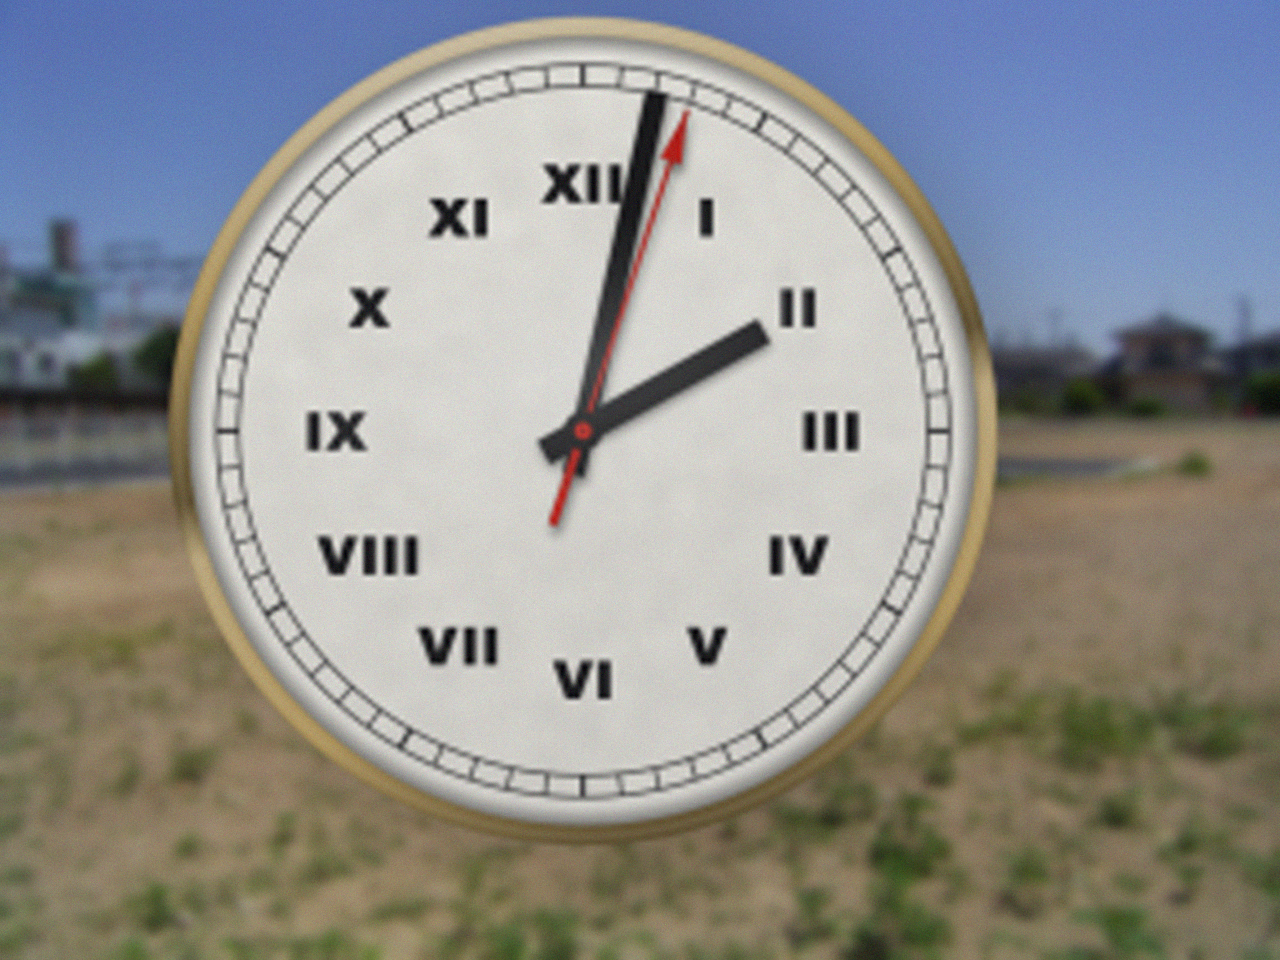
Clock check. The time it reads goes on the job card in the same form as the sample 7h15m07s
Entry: 2h02m03s
